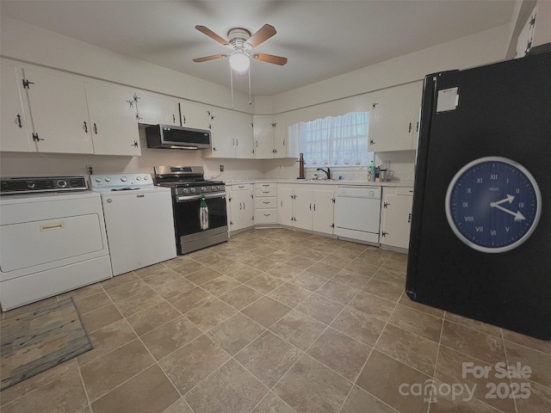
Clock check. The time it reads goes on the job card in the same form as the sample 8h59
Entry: 2h19
